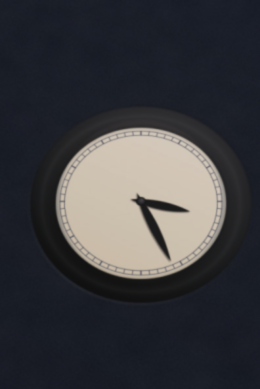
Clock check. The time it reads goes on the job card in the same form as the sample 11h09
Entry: 3h26
